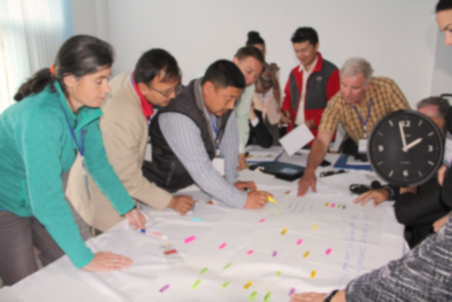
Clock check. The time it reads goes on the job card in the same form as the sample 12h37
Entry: 1h58
